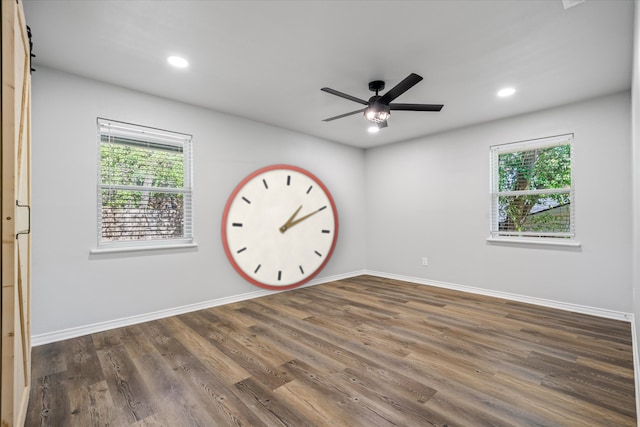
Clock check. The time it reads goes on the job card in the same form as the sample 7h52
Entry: 1h10
